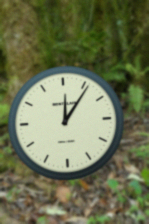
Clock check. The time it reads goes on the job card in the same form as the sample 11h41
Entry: 12h06
